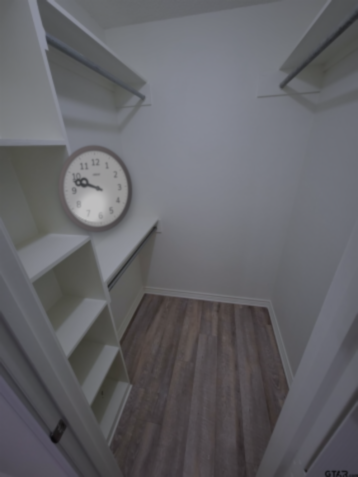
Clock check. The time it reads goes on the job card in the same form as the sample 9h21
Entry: 9h48
